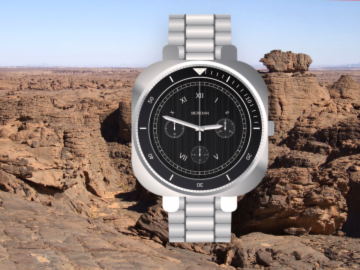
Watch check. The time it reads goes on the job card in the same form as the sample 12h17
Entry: 2h48
